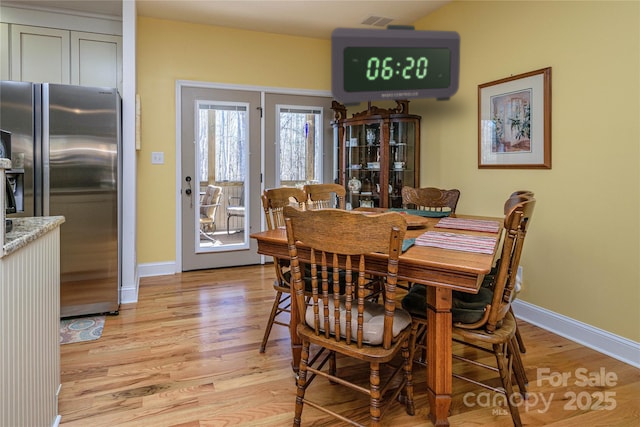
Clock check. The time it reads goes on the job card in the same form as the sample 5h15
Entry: 6h20
